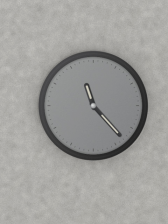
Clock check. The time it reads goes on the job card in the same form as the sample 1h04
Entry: 11h23
